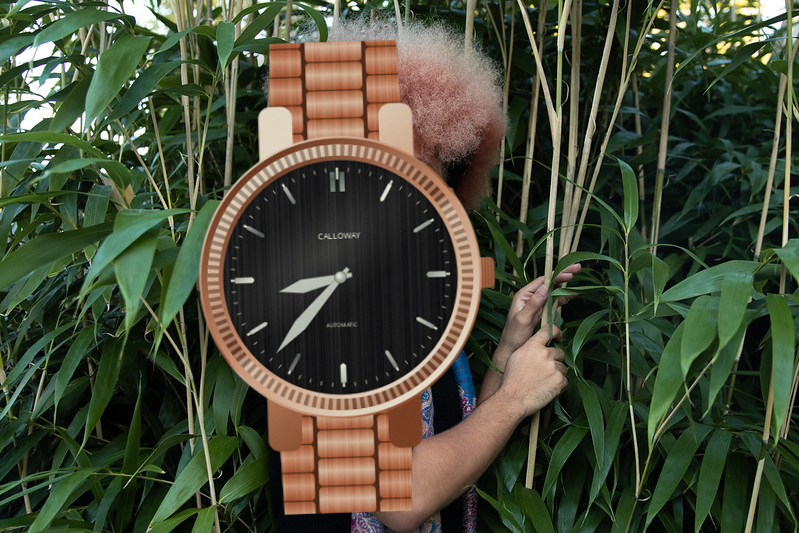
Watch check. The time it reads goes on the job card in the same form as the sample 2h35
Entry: 8h37
